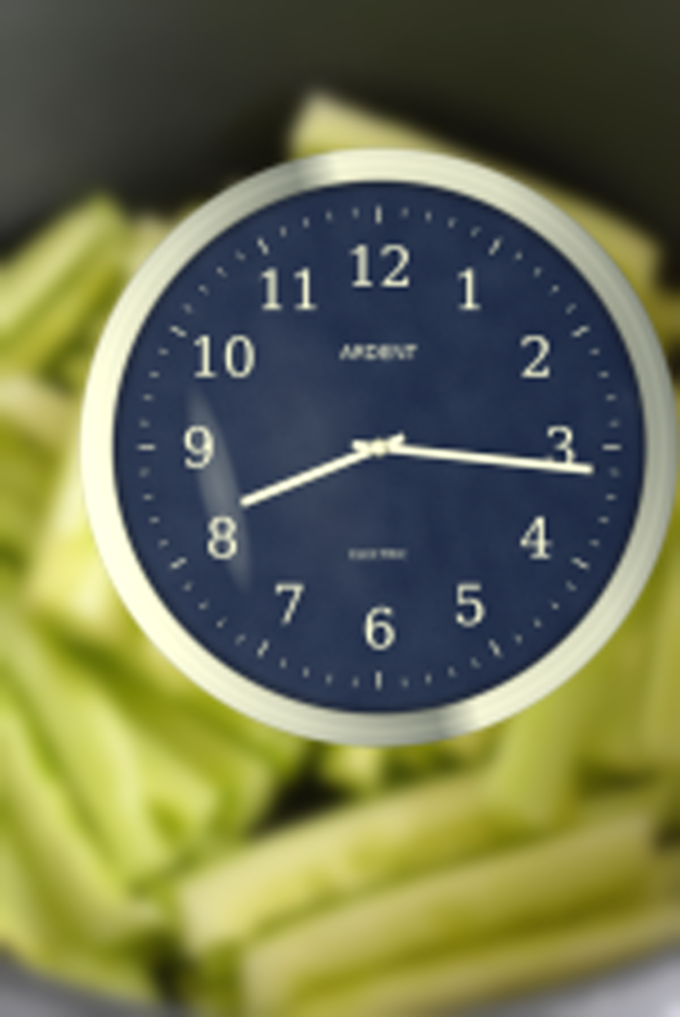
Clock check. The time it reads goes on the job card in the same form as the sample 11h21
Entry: 8h16
